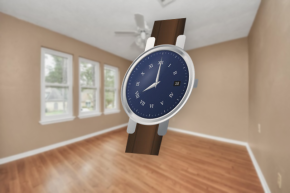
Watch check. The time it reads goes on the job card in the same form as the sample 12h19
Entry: 8h00
